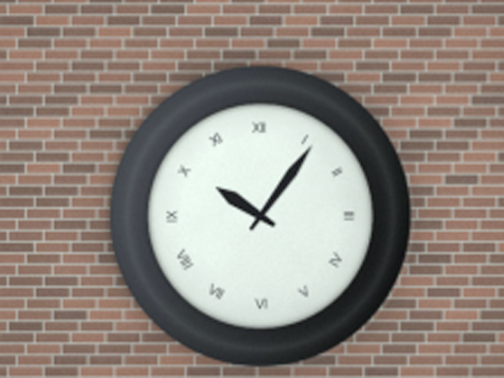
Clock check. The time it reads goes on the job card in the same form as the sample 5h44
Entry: 10h06
